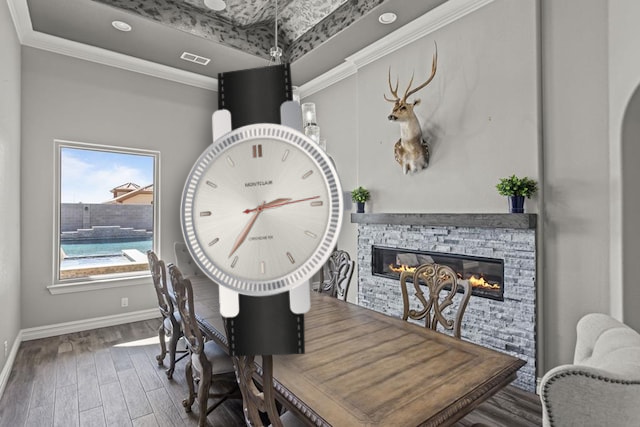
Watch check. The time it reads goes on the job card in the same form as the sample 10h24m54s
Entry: 2h36m14s
